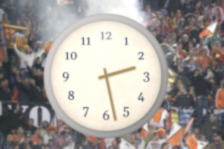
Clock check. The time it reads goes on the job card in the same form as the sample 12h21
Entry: 2h28
